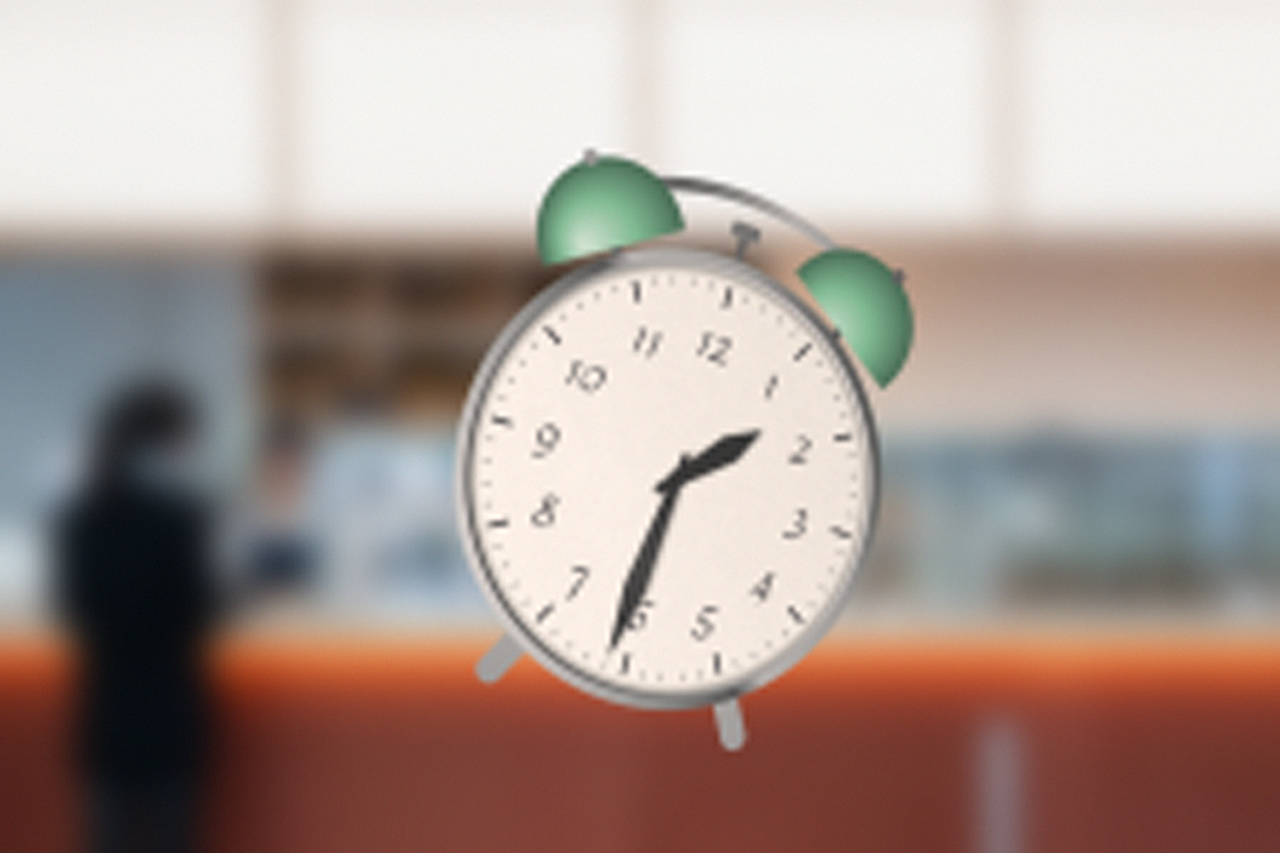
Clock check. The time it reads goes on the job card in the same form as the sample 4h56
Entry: 1h31
